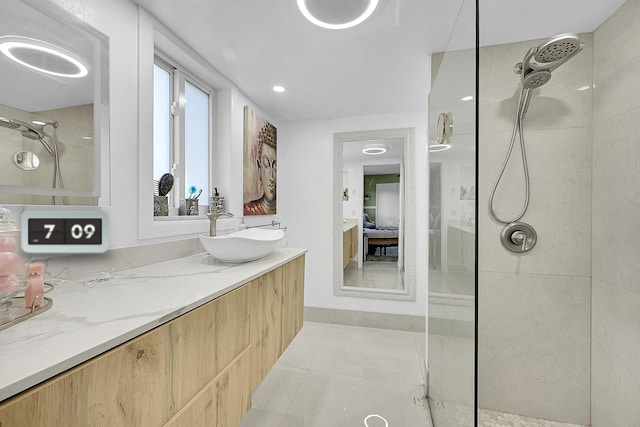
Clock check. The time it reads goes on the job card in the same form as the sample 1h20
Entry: 7h09
